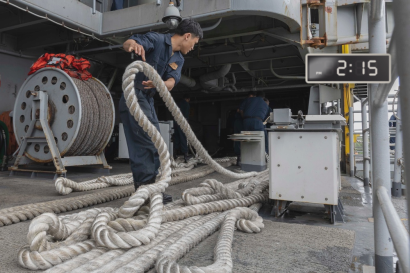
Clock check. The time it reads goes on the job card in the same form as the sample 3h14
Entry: 2h15
